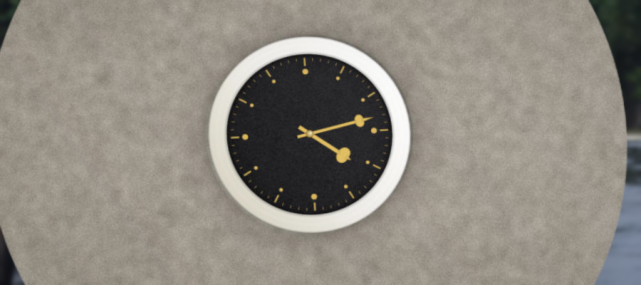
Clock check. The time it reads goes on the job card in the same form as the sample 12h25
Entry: 4h13
